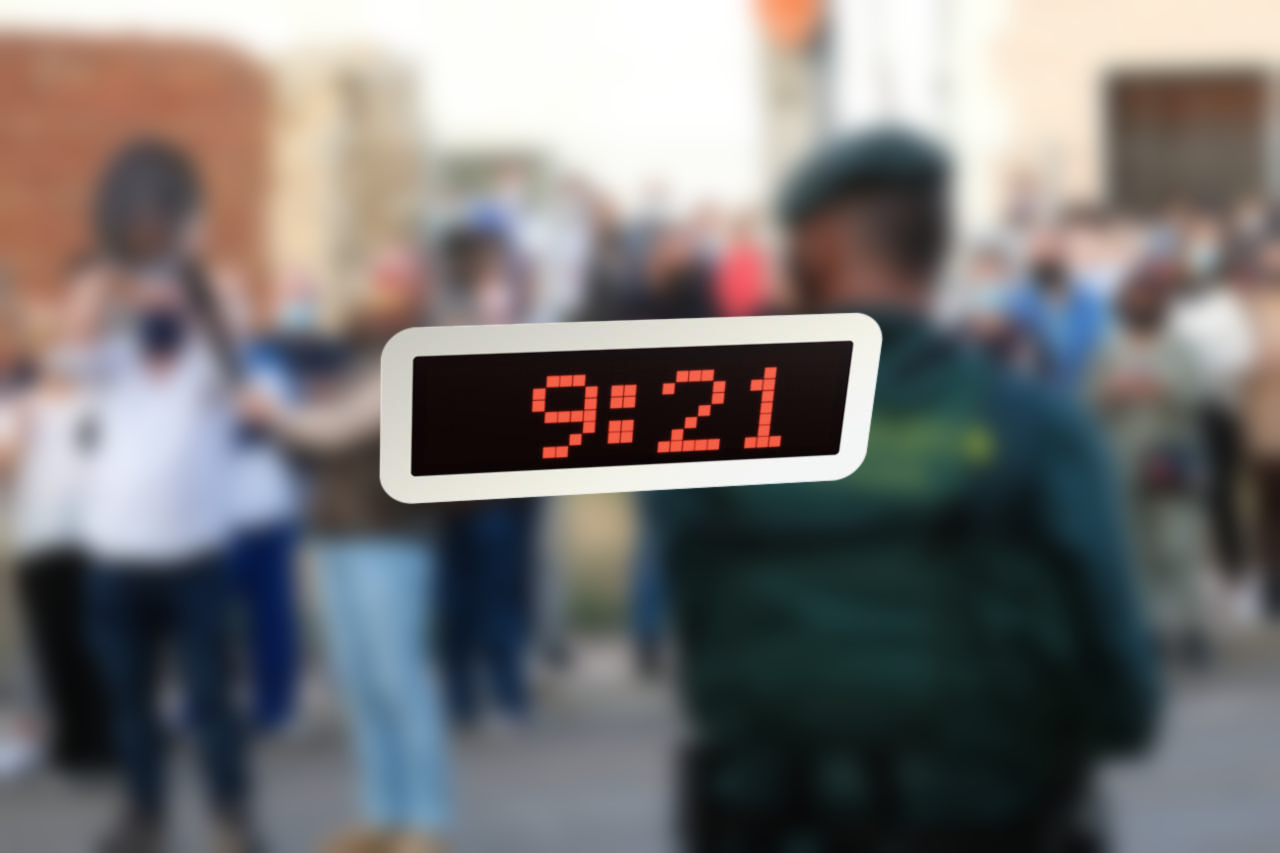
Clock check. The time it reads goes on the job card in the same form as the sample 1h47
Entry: 9h21
